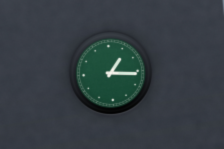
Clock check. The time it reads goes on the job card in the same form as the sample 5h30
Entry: 1h16
